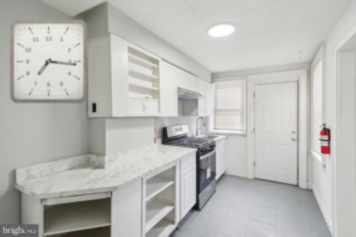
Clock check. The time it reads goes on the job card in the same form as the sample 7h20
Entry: 7h16
